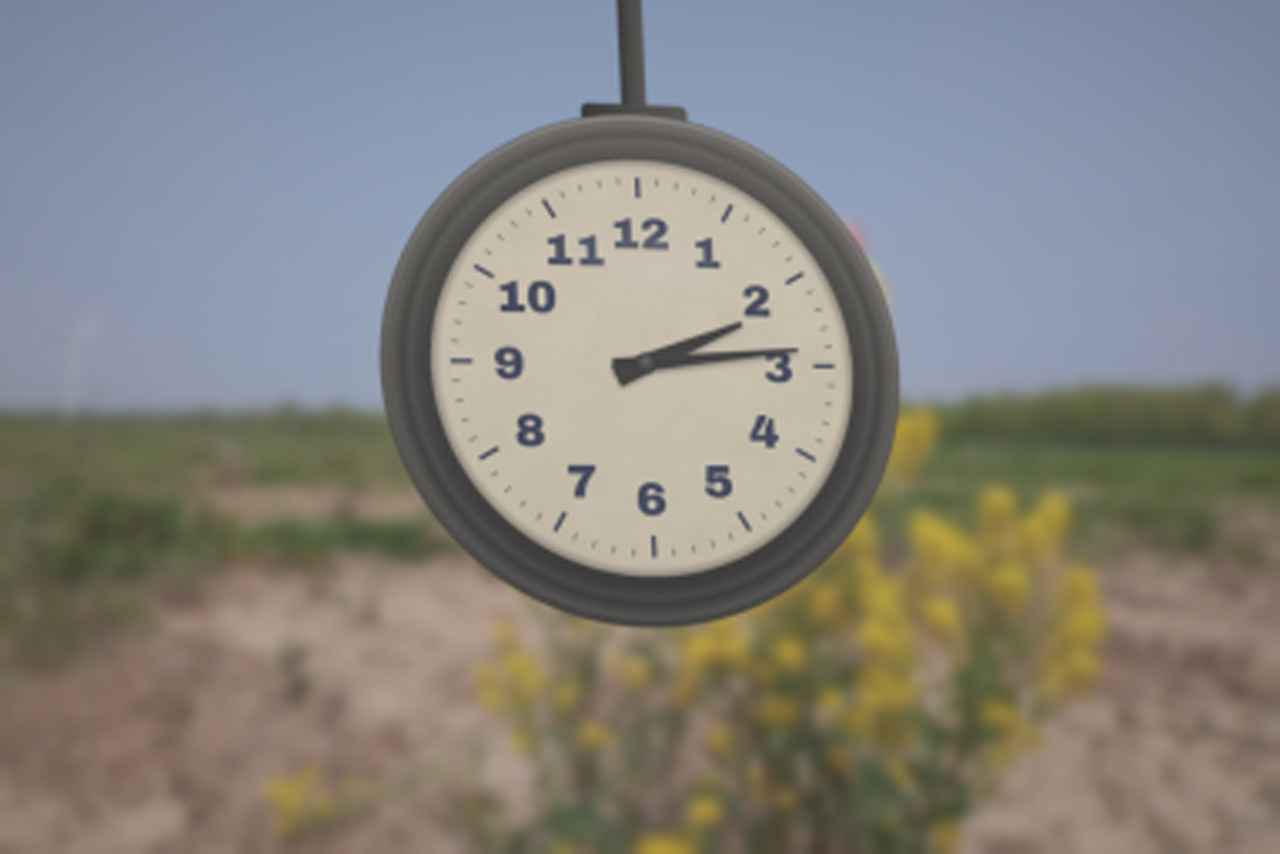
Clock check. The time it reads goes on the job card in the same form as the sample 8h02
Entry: 2h14
